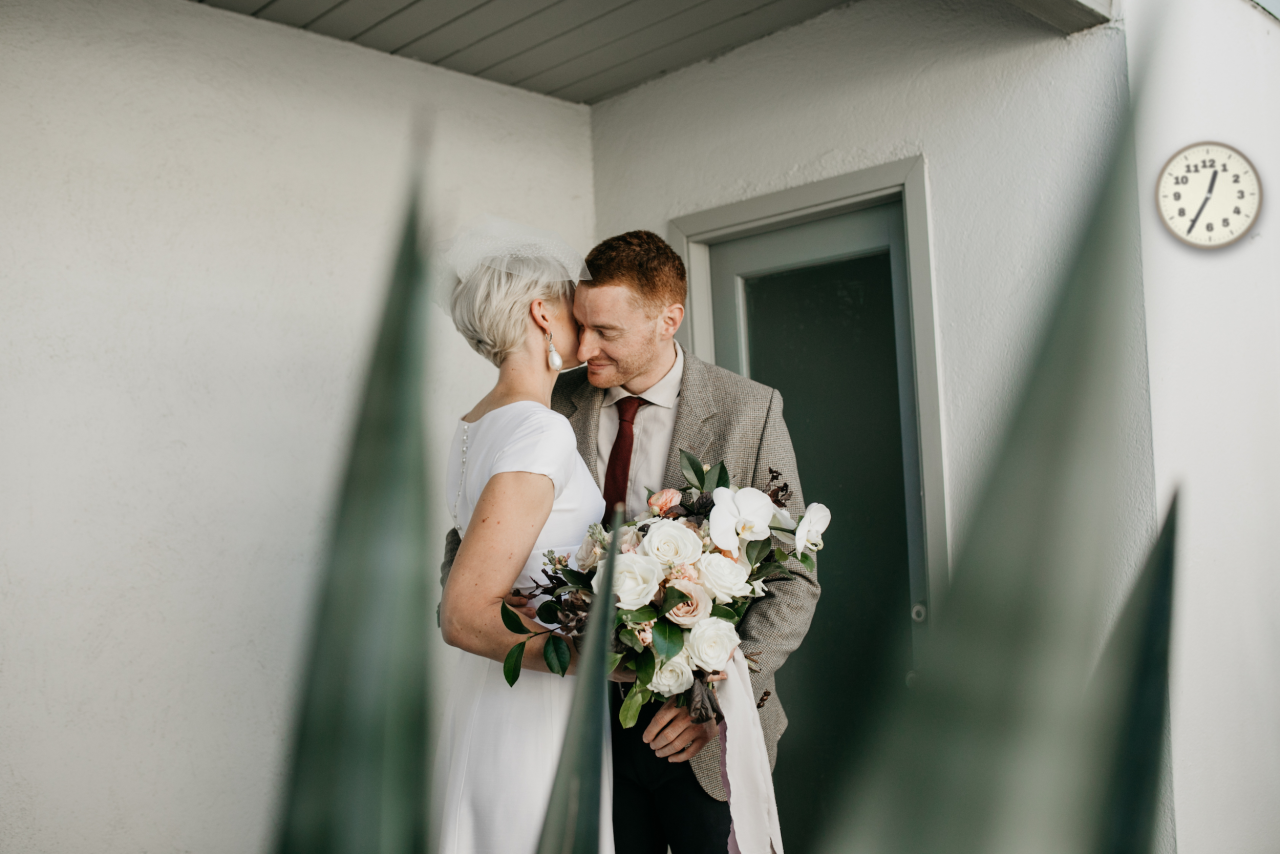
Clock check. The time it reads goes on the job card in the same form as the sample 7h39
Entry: 12h35
